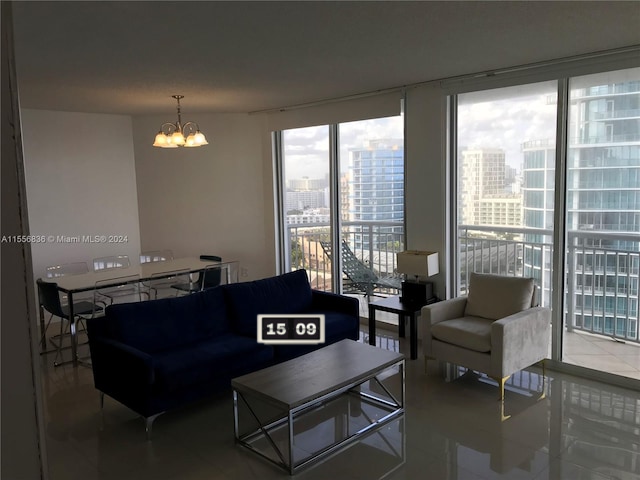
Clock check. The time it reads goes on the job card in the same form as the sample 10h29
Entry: 15h09
